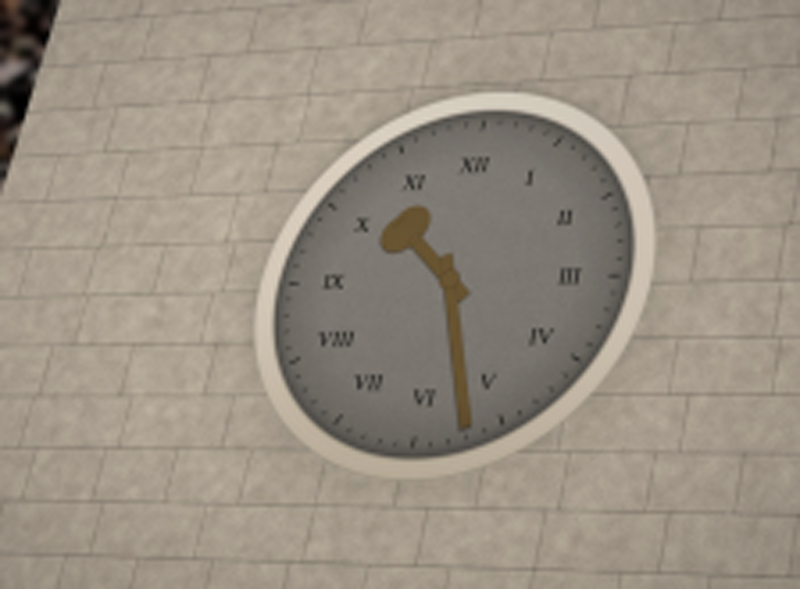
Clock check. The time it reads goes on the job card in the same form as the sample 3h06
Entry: 10h27
